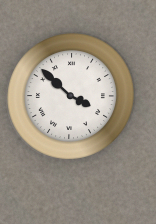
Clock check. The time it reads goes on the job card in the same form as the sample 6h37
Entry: 3h52
